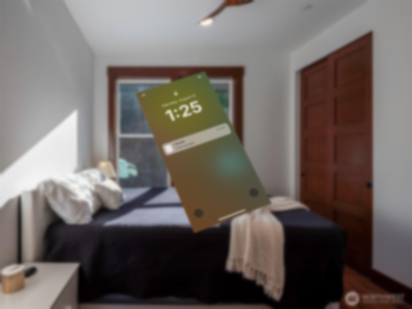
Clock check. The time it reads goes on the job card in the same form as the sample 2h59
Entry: 1h25
